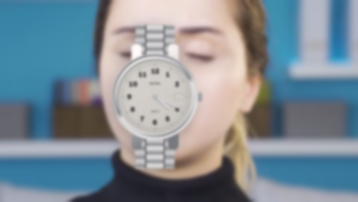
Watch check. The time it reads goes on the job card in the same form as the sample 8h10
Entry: 4h19
